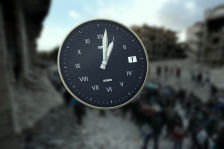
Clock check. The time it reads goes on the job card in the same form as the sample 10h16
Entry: 1h02
